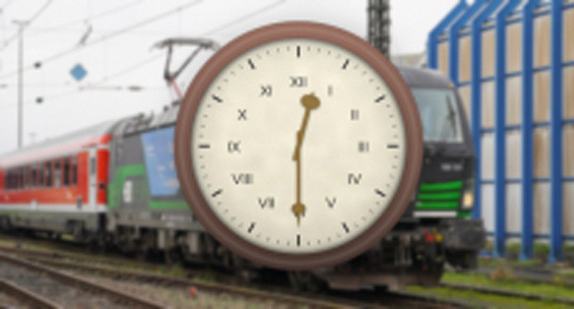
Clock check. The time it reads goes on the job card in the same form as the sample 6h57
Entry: 12h30
